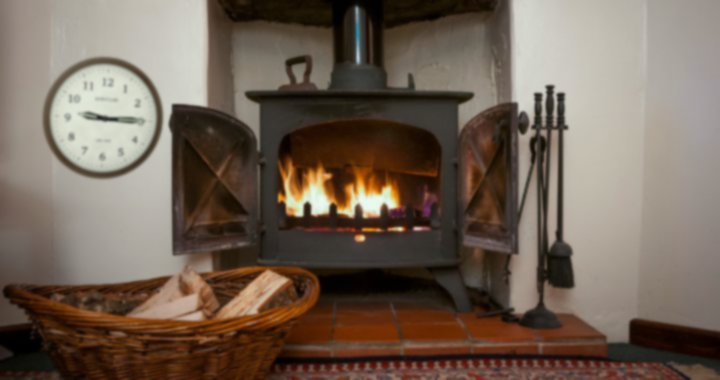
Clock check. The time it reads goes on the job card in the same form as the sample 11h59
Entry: 9h15
